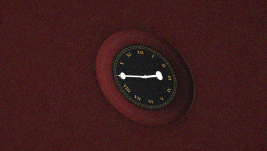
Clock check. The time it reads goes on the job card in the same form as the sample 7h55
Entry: 2h45
